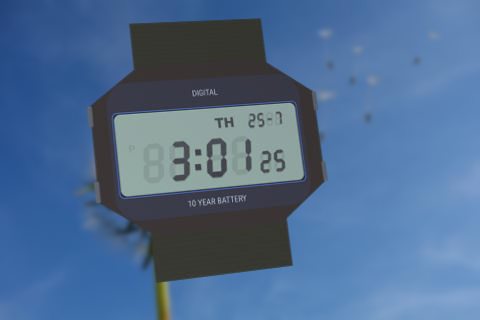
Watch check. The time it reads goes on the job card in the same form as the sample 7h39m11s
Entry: 3h01m25s
